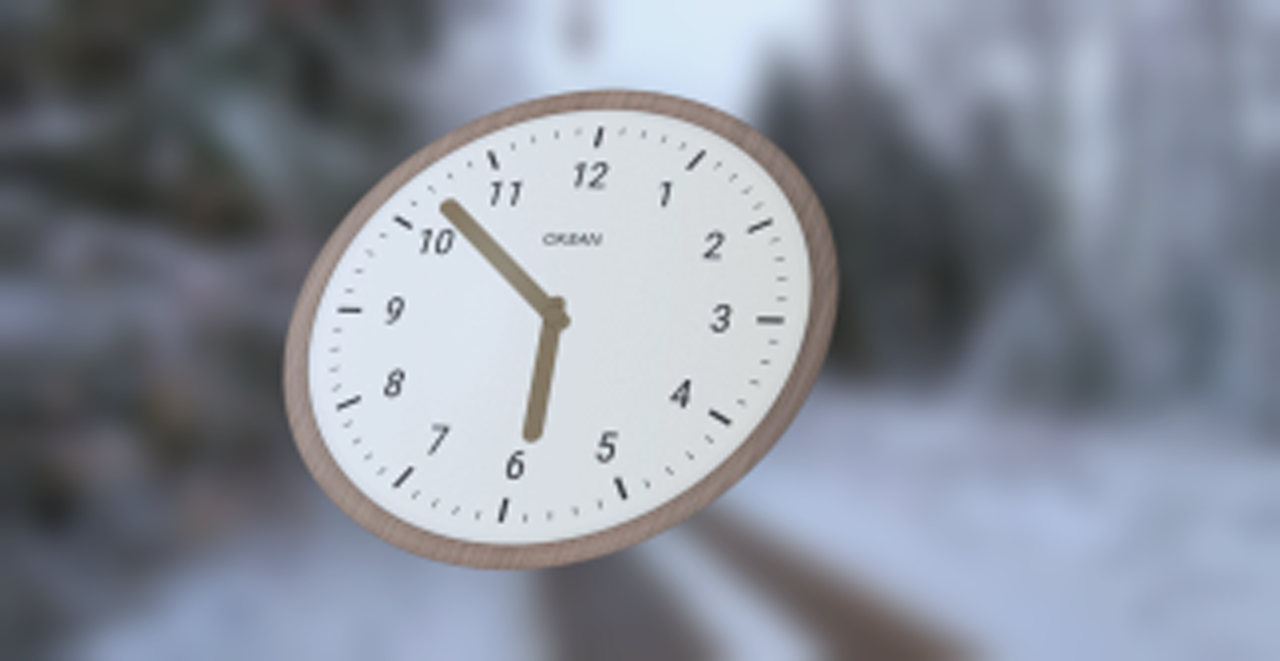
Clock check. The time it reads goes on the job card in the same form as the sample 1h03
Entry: 5h52
